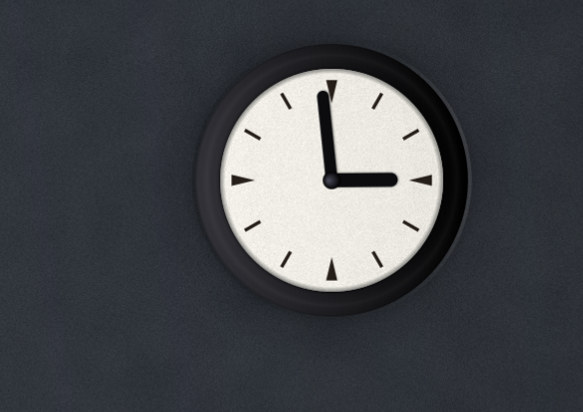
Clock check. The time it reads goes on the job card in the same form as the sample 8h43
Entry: 2h59
